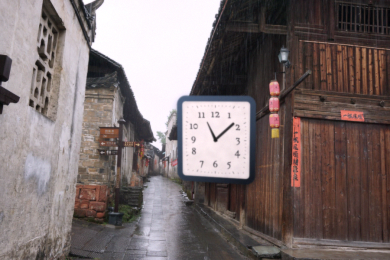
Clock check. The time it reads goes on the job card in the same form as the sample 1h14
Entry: 11h08
